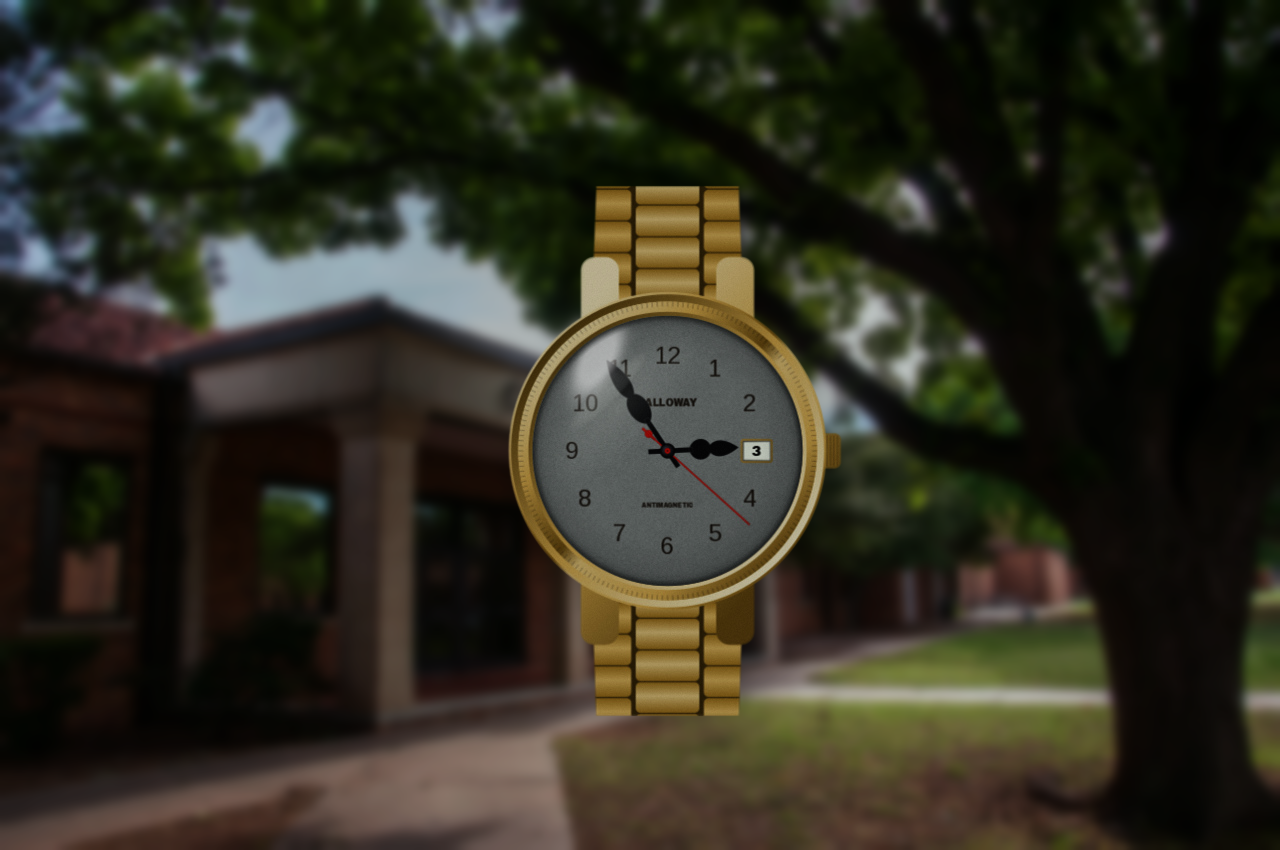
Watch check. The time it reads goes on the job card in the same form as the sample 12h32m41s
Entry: 2h54m22s
